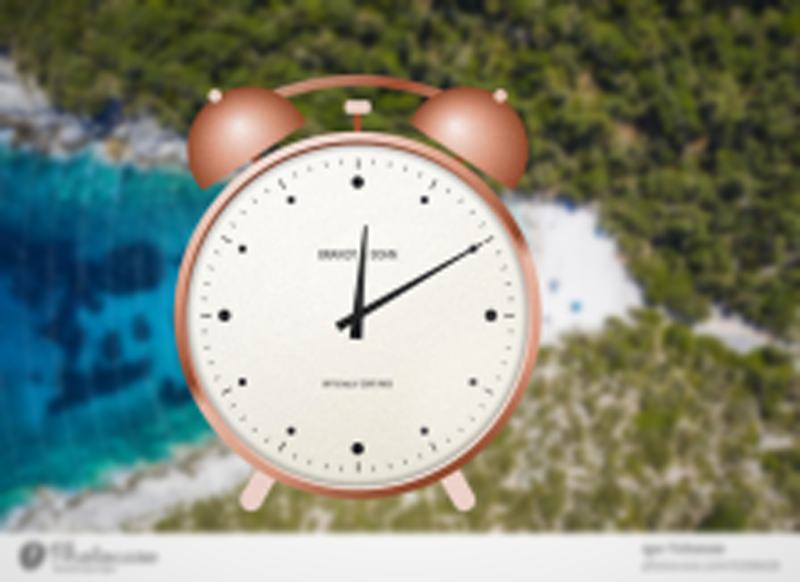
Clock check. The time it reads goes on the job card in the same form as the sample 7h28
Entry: 12h10
